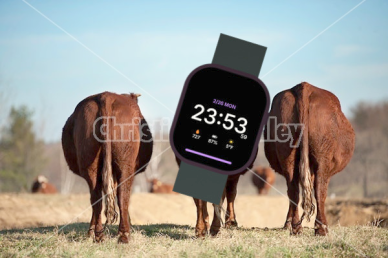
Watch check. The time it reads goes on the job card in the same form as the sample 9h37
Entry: 23h53
